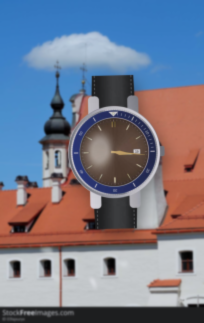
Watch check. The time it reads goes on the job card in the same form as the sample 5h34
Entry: 3h16
